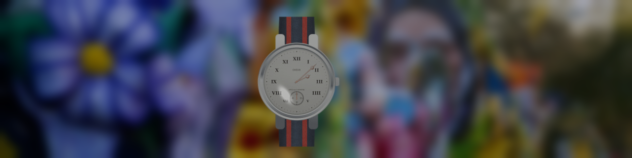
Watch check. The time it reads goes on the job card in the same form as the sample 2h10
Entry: 2h08
